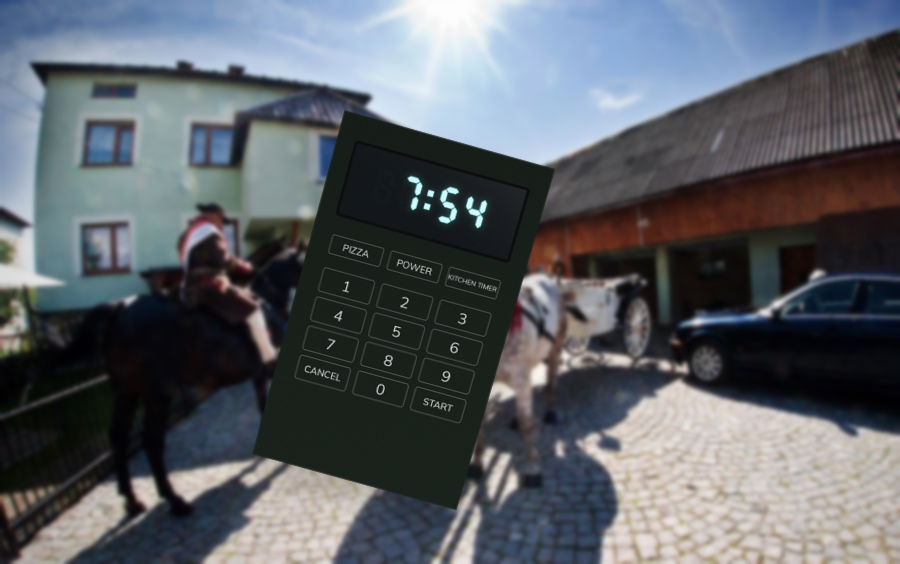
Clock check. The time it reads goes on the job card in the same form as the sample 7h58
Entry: 7h54
